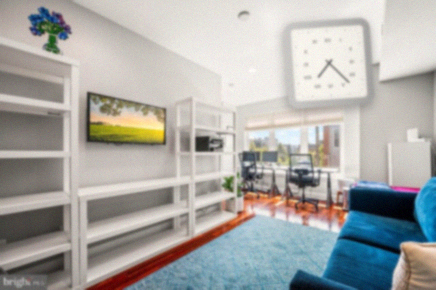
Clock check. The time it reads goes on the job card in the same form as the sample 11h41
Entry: 7h23
